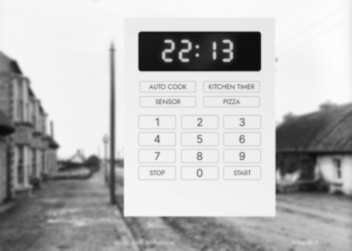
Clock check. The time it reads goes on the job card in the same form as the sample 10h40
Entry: 22h13
